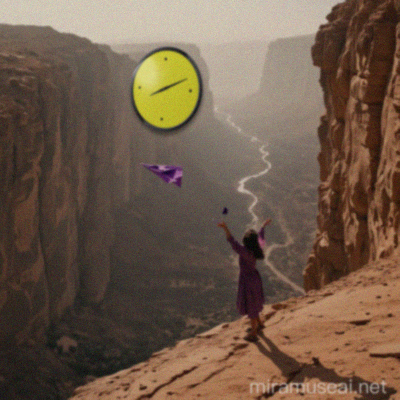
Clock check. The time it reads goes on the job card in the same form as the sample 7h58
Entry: 8h11
